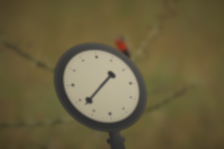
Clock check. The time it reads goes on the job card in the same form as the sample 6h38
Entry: 1h38
